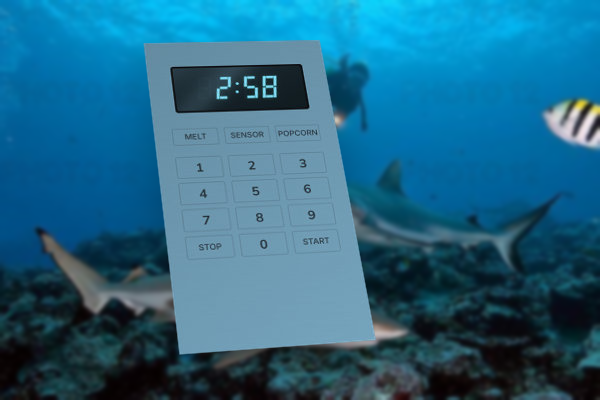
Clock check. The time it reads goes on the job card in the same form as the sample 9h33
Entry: 2h58
